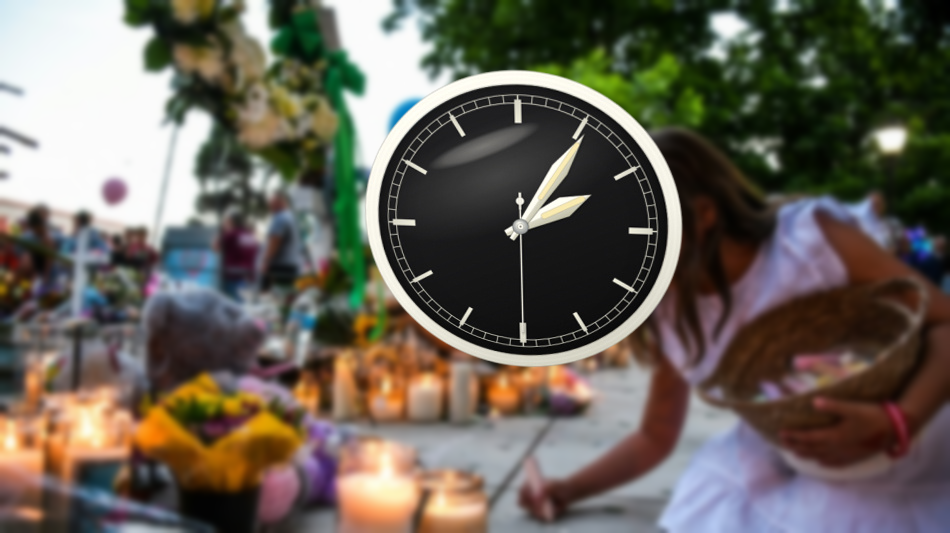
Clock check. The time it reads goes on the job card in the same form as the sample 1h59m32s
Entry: 2h05m30s
